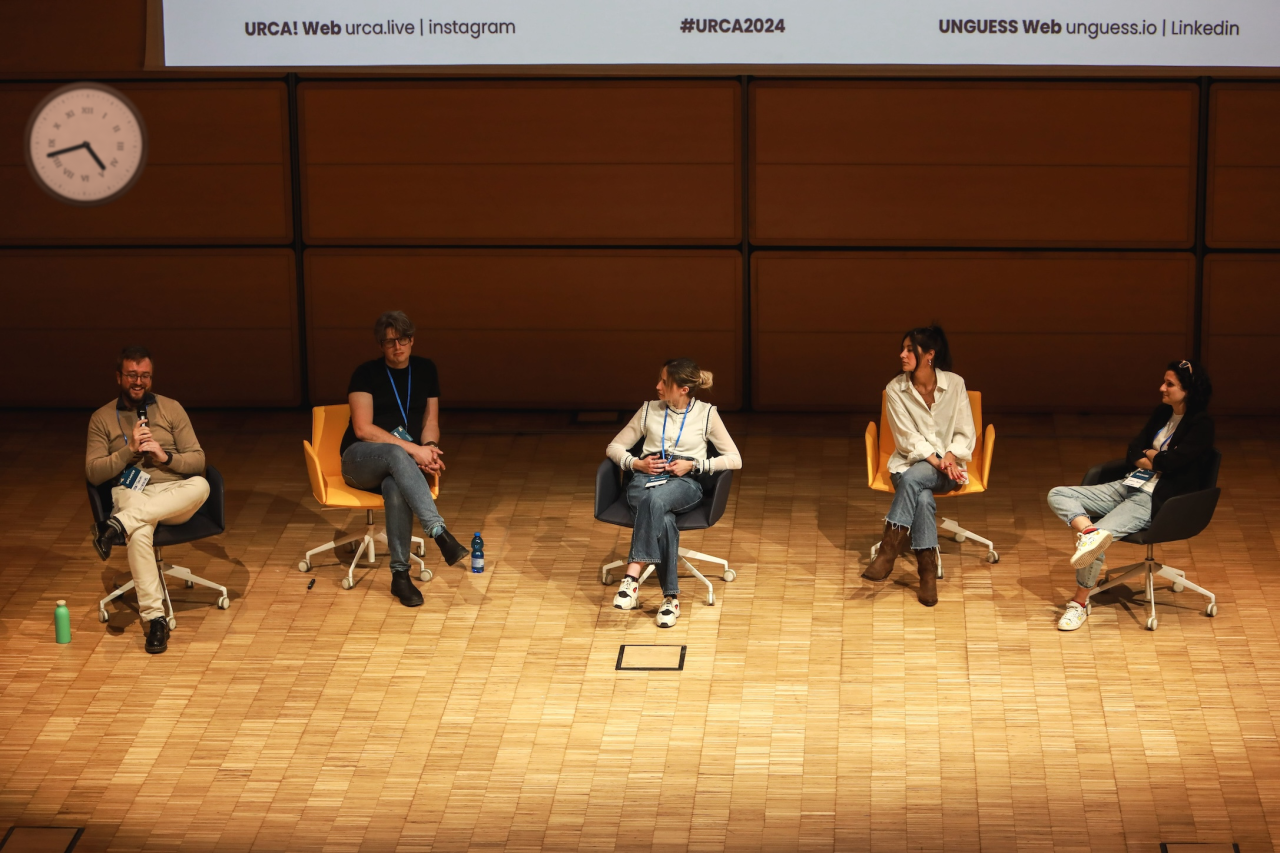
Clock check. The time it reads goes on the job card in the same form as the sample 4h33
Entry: 4h42
